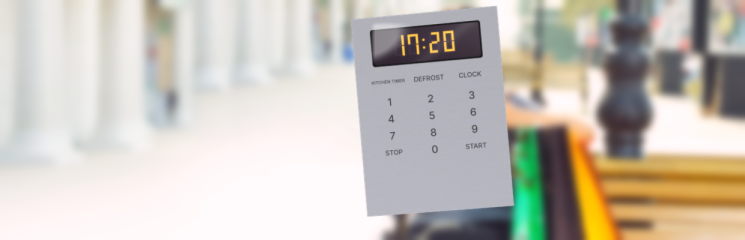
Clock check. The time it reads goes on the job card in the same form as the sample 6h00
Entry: 17h20
